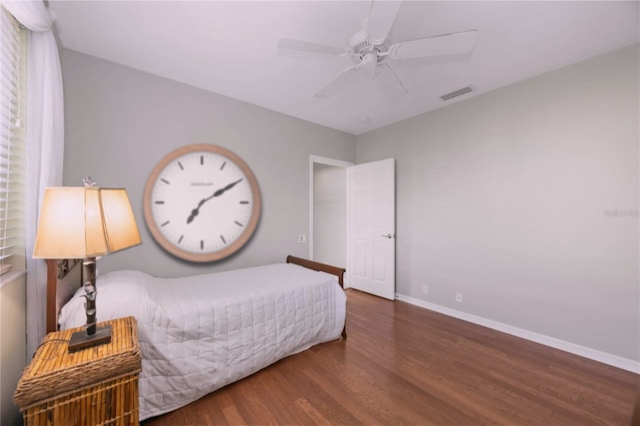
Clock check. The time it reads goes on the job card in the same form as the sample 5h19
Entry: 7h10
